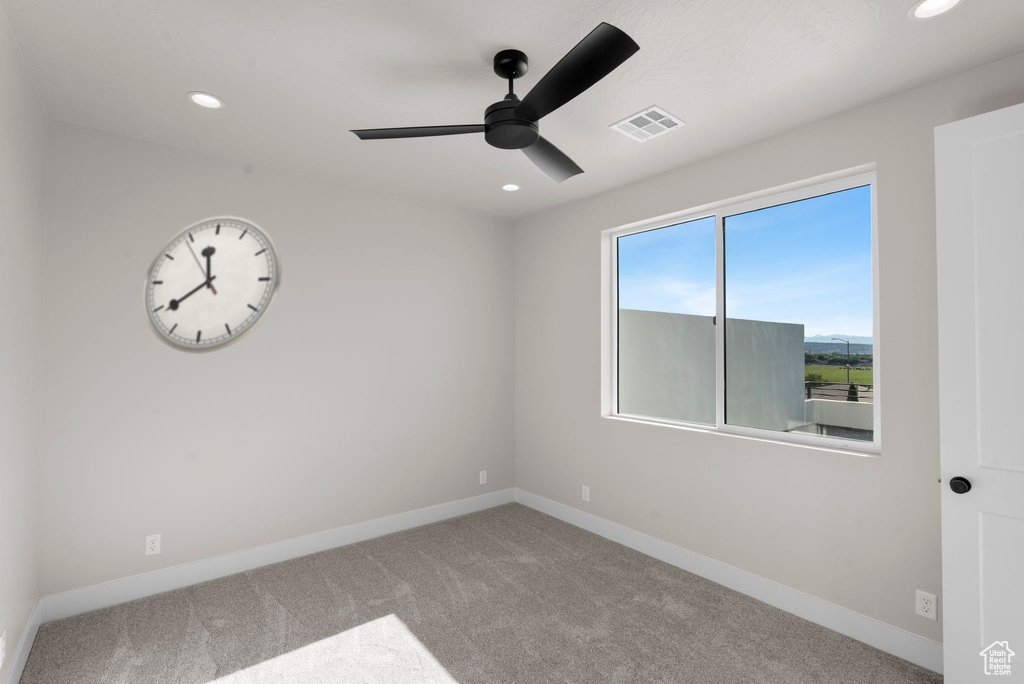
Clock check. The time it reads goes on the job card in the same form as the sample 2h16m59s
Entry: 11h38m54s
